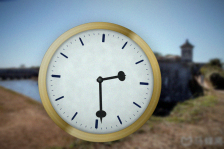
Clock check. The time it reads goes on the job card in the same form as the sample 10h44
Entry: 2h29
